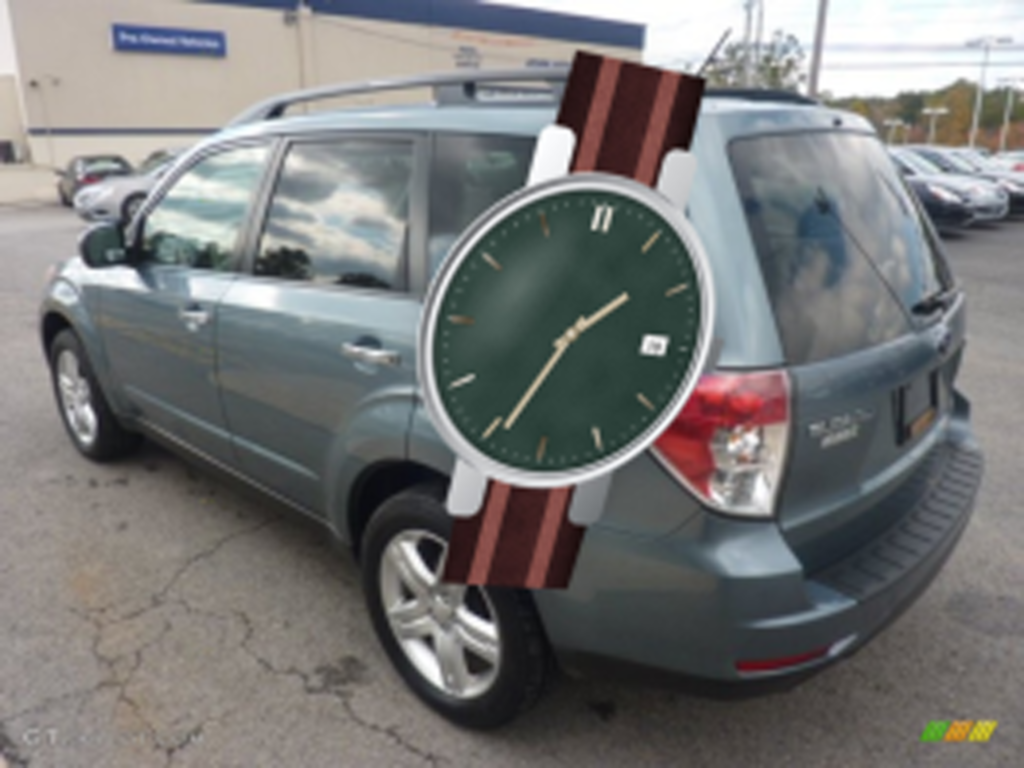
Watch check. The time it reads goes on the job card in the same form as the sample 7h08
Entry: 1h34
